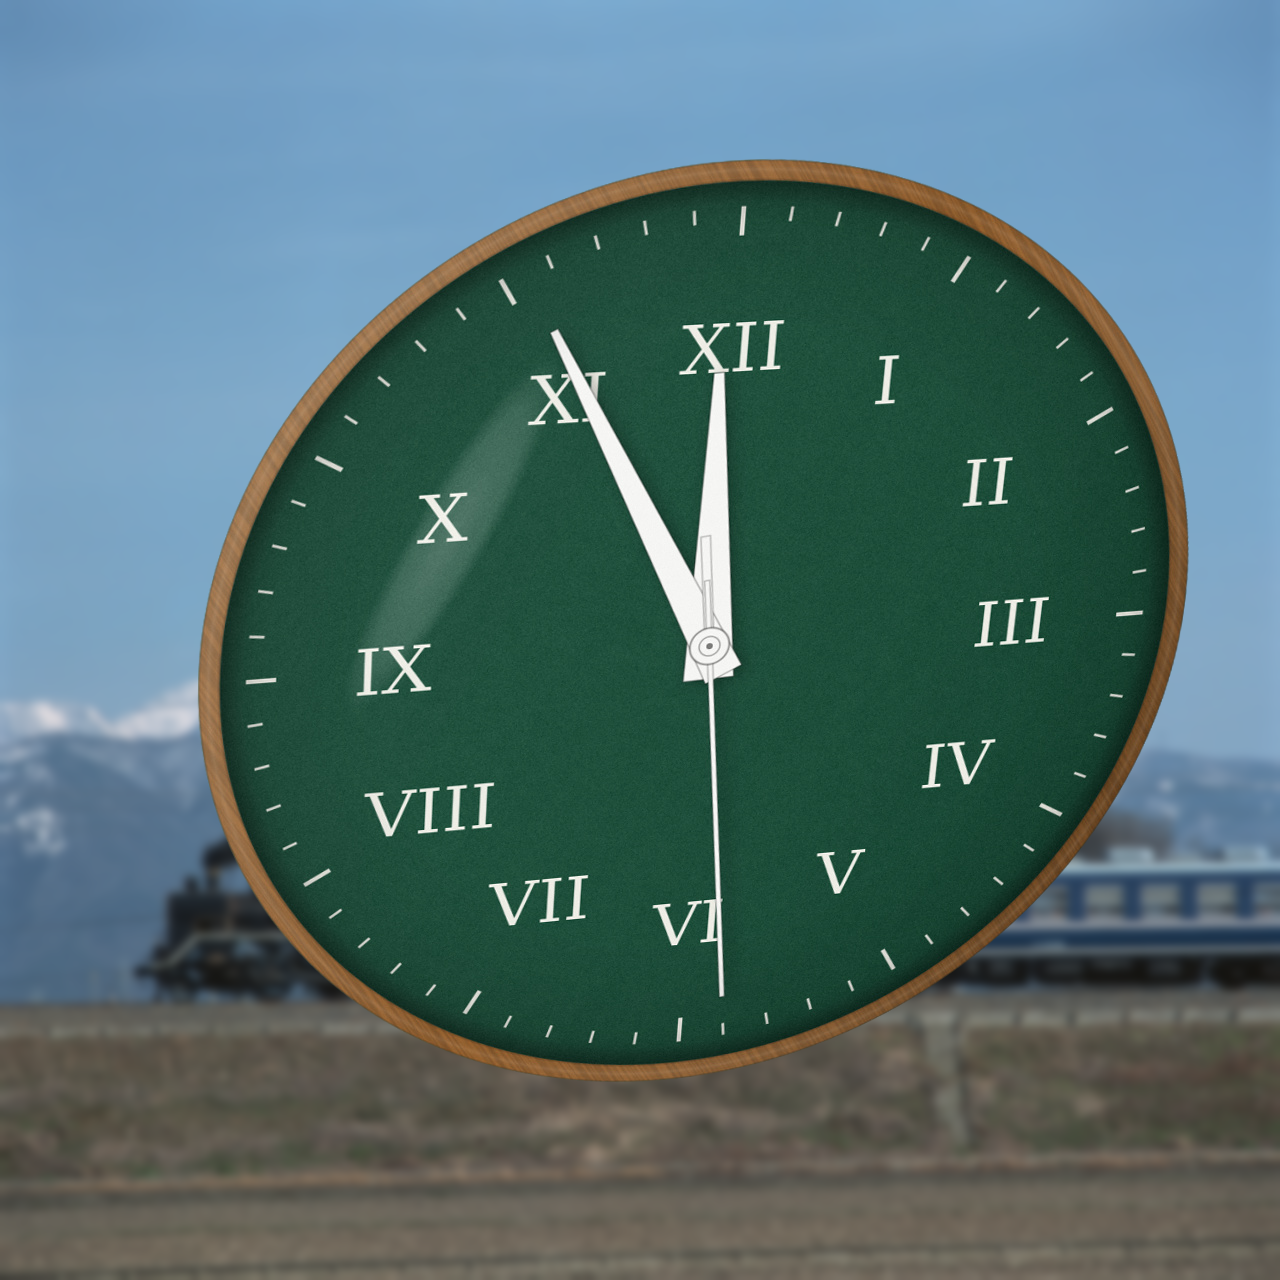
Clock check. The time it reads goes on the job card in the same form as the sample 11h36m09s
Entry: 11h55m29s
